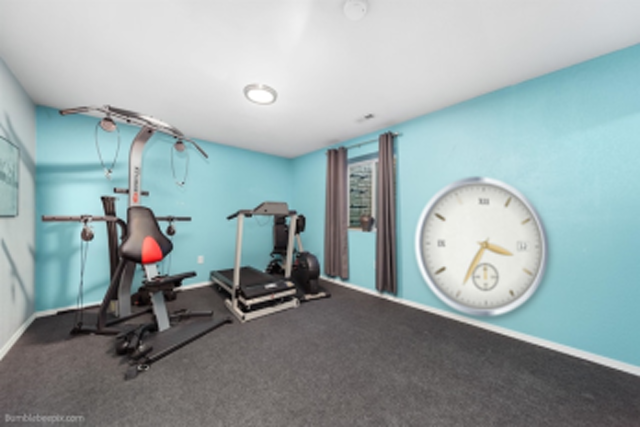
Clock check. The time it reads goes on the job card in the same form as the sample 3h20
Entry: 3h35
